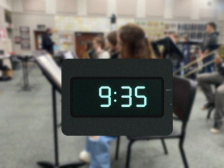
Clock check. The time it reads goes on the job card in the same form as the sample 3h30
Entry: 9h35
